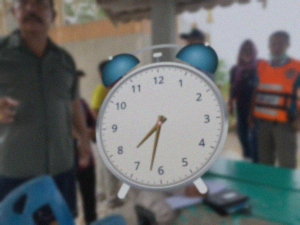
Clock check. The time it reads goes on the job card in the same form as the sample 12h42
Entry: 7h32
